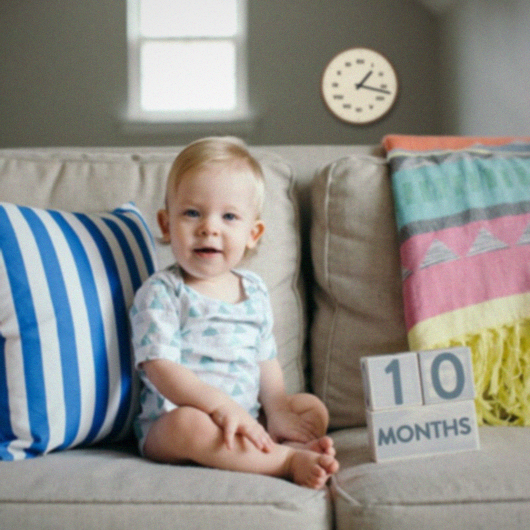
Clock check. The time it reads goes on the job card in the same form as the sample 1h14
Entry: 1h17
